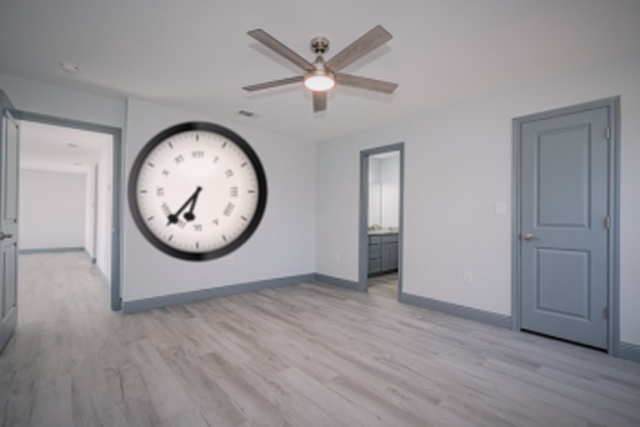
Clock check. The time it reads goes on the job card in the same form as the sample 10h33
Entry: 6h37
